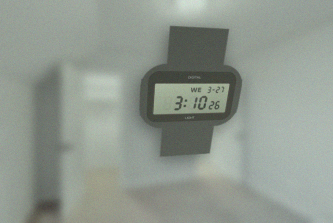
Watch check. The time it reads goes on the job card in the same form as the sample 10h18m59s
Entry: 3h10m26s
